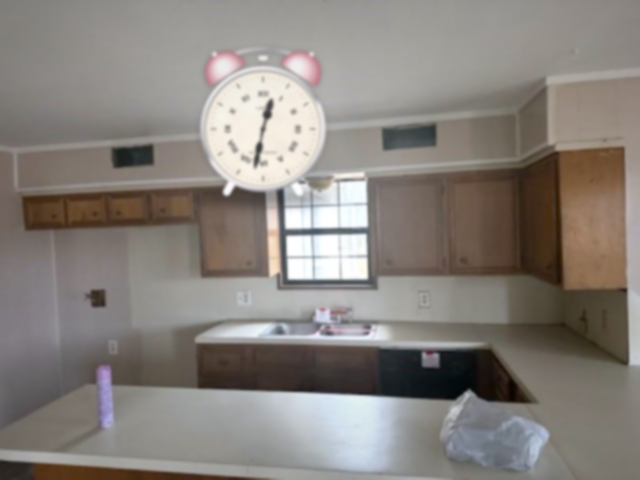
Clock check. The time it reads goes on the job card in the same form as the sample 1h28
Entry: 12h32
